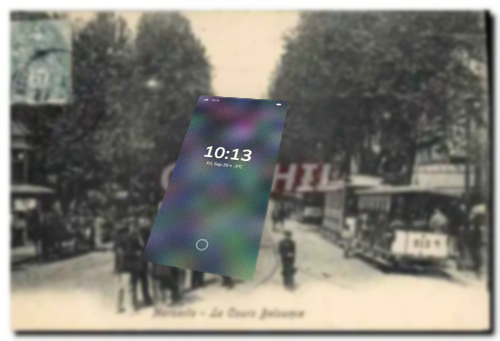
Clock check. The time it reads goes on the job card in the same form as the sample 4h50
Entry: 10h13
